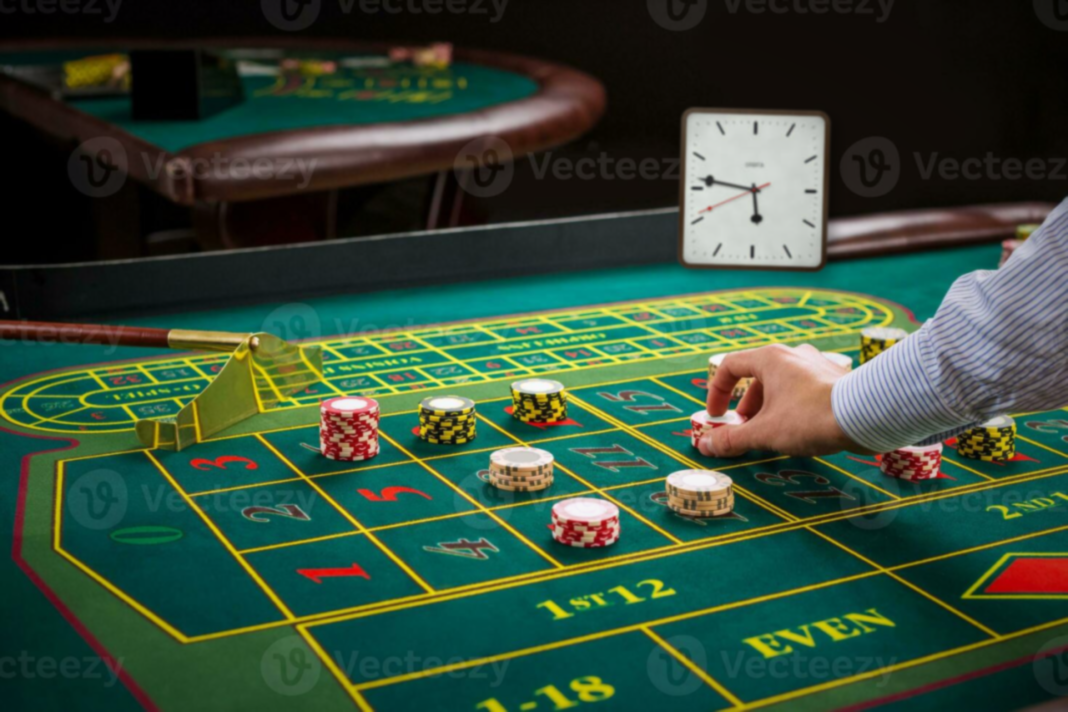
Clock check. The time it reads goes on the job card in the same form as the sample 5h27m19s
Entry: 5h46m41s
